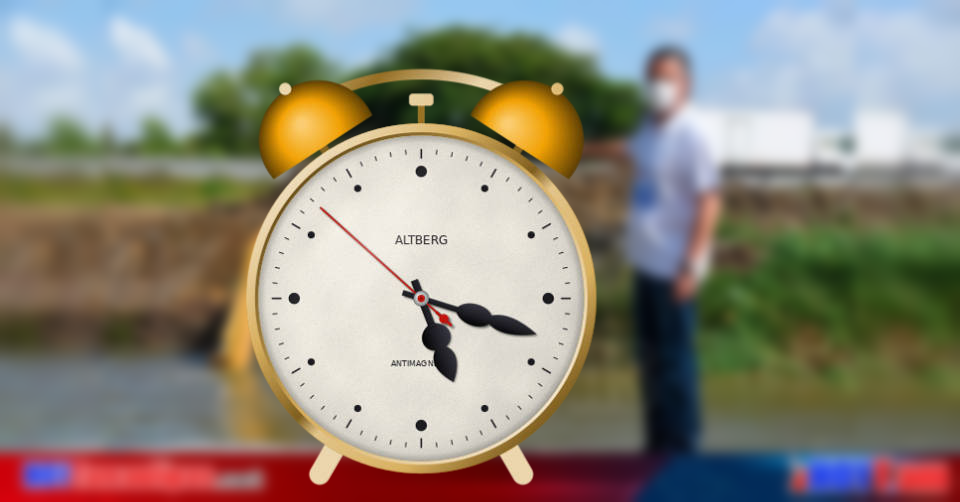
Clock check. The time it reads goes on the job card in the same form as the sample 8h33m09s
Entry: 5h17m52s
